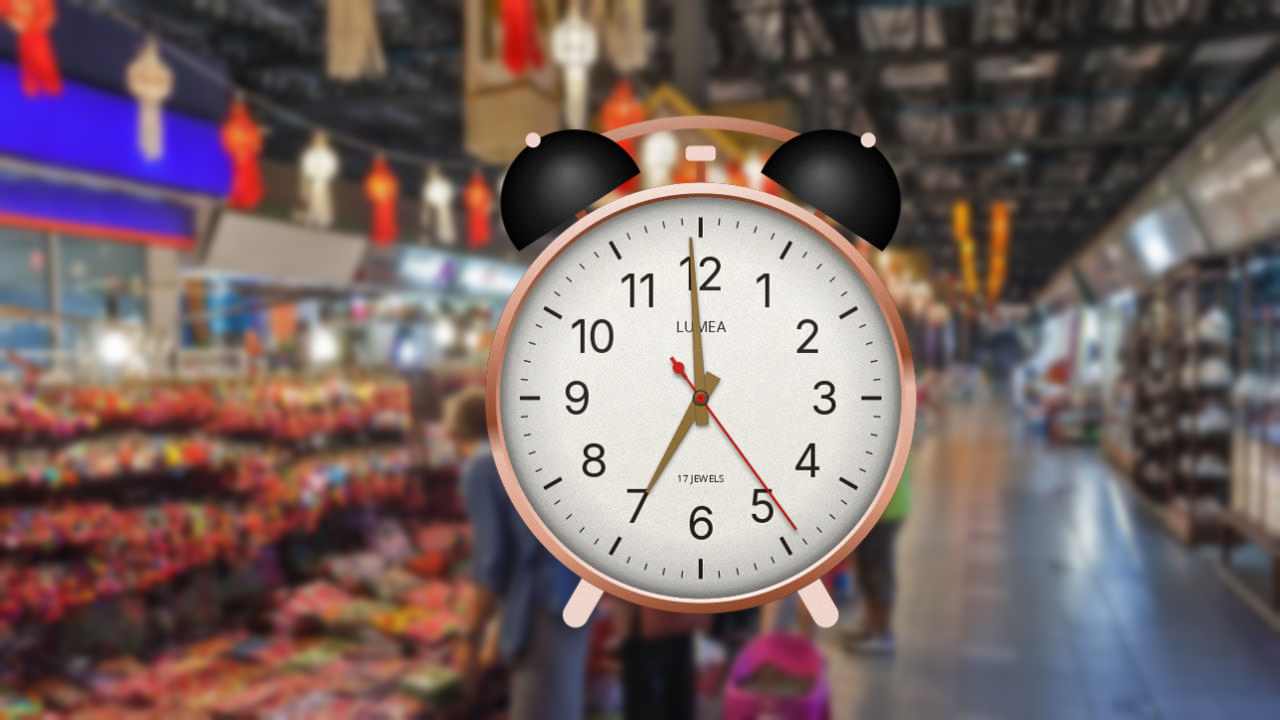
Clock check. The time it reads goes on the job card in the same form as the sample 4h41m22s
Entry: 6h59m24s
